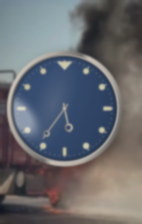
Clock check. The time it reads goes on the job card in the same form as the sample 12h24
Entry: 5h36
